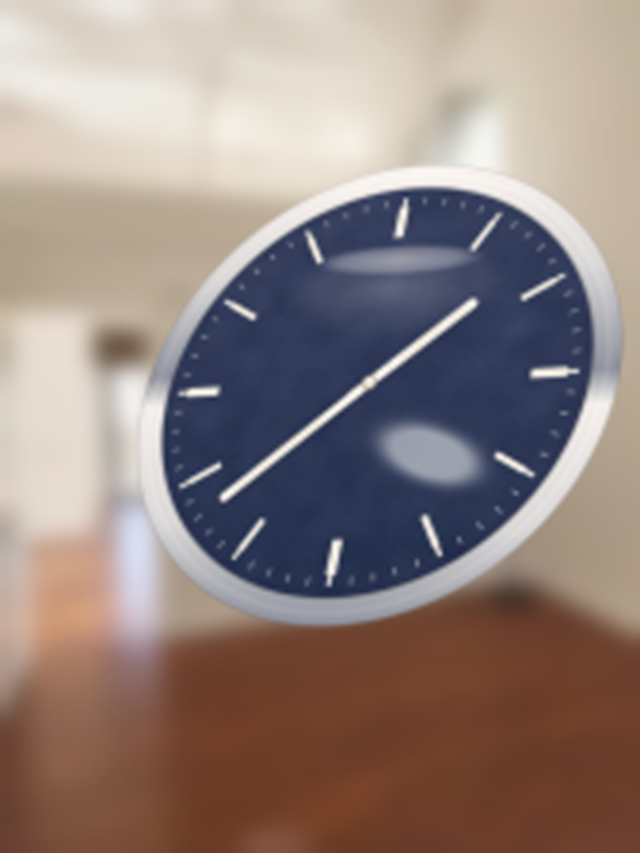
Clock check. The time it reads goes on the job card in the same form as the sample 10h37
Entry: 1h38
